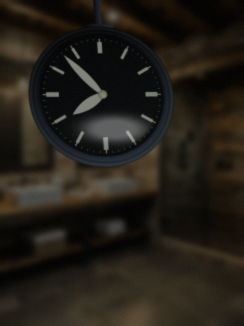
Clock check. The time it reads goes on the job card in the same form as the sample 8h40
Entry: 7h53
